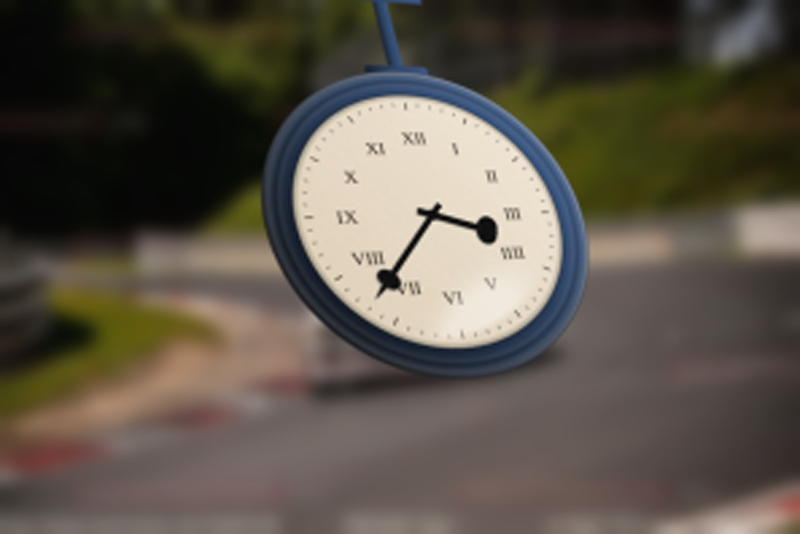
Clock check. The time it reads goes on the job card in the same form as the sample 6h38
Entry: 3h37
